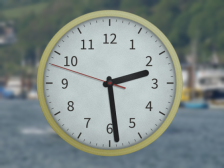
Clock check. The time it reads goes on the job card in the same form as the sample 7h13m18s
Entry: 2h28m48s
